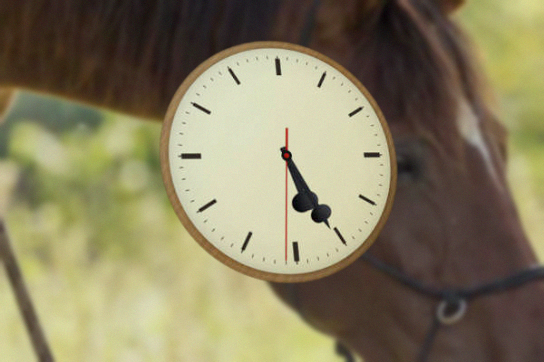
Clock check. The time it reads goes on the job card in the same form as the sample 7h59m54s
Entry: 5h25m31s
